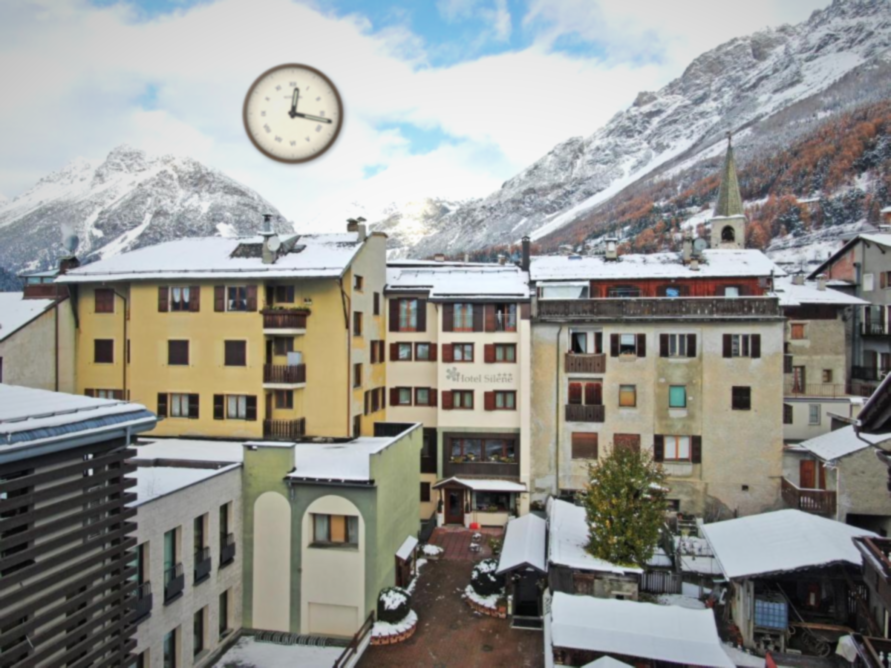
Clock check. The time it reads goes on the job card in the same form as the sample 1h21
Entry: 12h17
